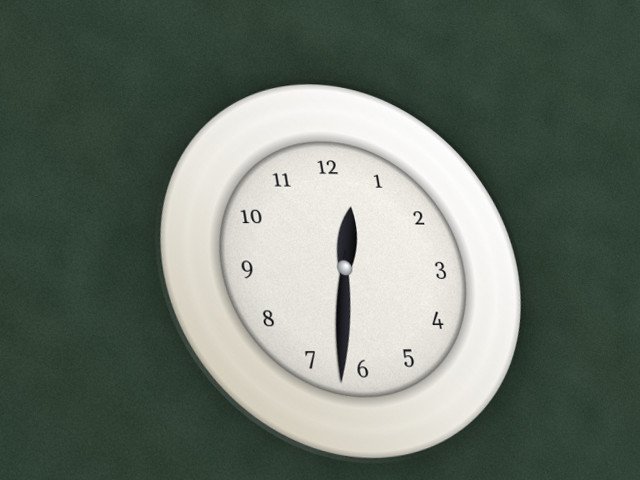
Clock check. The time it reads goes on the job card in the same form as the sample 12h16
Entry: 12h32
